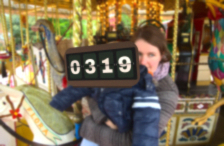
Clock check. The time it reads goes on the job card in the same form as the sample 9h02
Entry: 3h19
